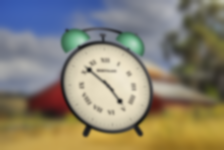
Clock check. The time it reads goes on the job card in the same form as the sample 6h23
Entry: 4h52
